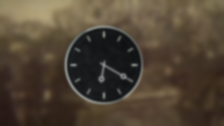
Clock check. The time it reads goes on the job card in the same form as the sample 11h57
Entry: 6h20
